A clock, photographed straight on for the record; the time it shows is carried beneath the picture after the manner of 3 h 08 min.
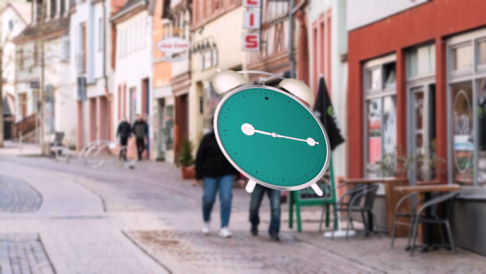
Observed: 9 h 16 min
